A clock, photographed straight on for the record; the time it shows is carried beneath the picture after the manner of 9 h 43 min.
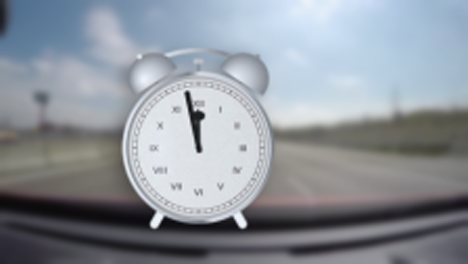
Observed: 11 h 58 min
